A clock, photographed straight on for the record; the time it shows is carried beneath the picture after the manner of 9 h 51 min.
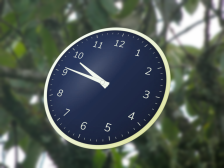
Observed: 9 h 46 min
